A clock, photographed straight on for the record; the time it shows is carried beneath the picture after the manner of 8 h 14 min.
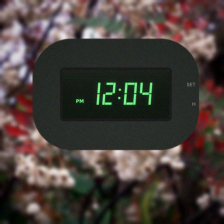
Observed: 12 h 04 min
